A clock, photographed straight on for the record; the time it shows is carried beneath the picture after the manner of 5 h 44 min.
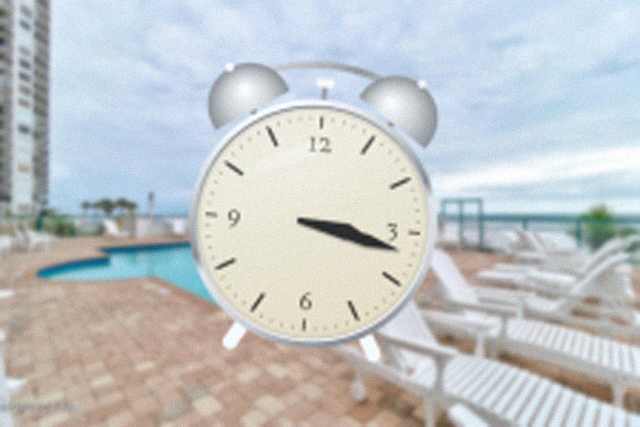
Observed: 3 h 17 min
